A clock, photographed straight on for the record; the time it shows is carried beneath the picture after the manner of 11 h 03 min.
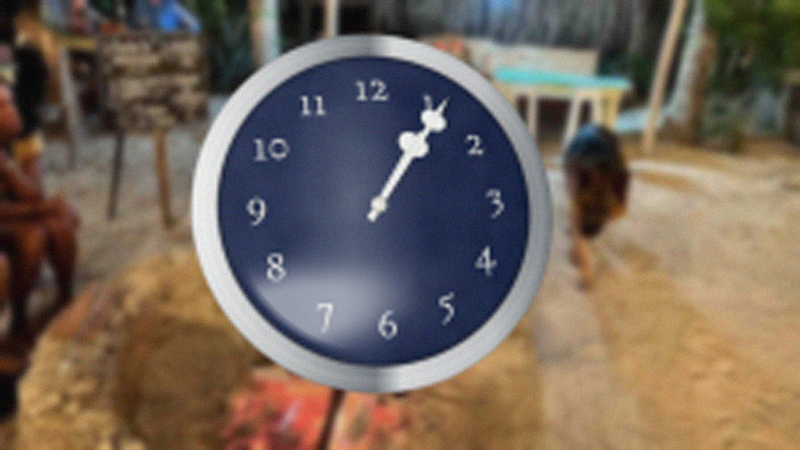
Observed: 1 h 06 min
